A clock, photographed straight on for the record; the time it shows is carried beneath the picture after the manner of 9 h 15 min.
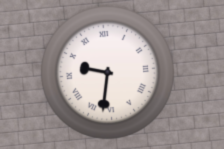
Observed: 9 h 32 min
